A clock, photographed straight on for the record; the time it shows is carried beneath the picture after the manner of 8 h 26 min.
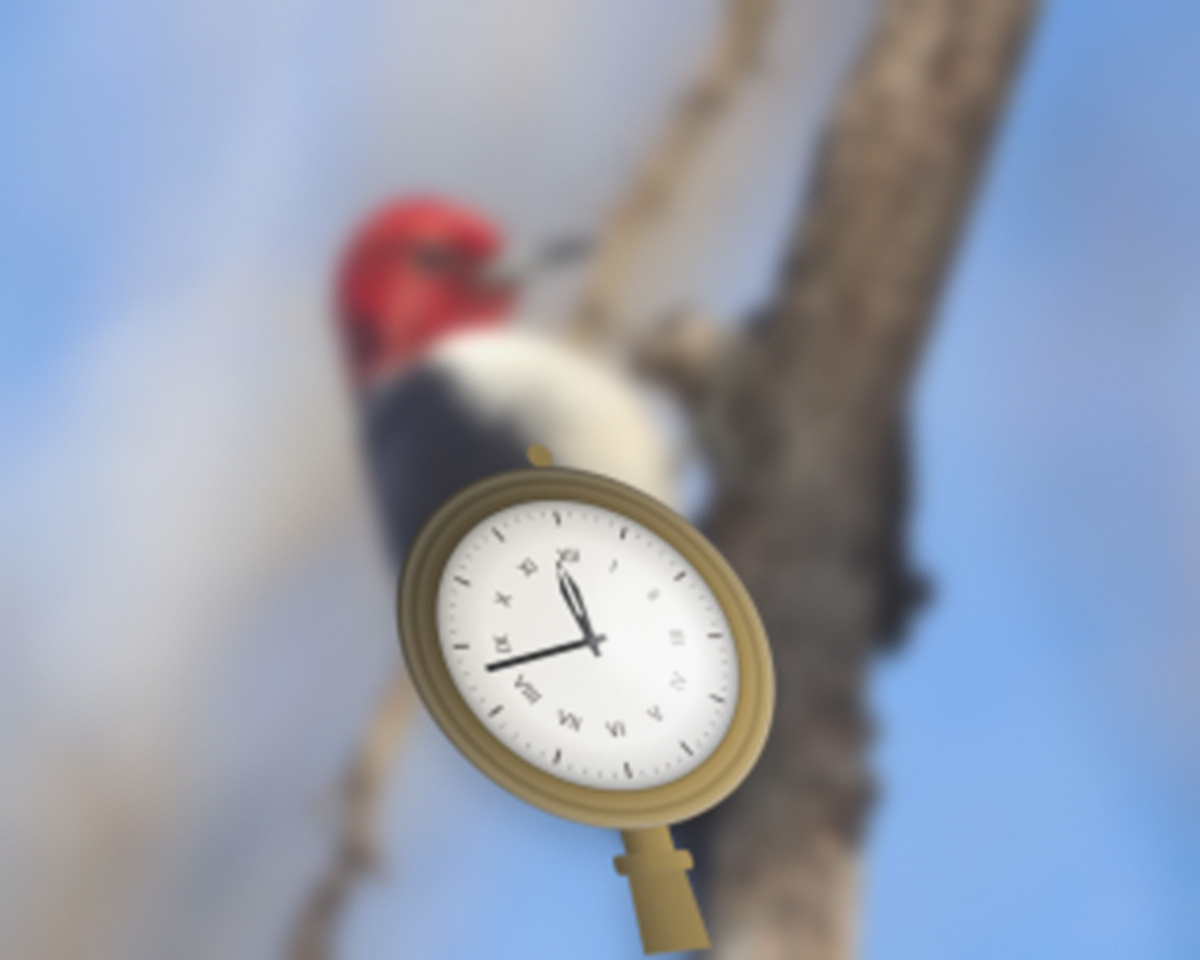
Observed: 11 h 43 min
